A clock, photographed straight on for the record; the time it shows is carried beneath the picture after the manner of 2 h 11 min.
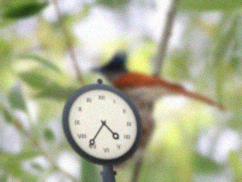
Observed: 4 h 36 min
